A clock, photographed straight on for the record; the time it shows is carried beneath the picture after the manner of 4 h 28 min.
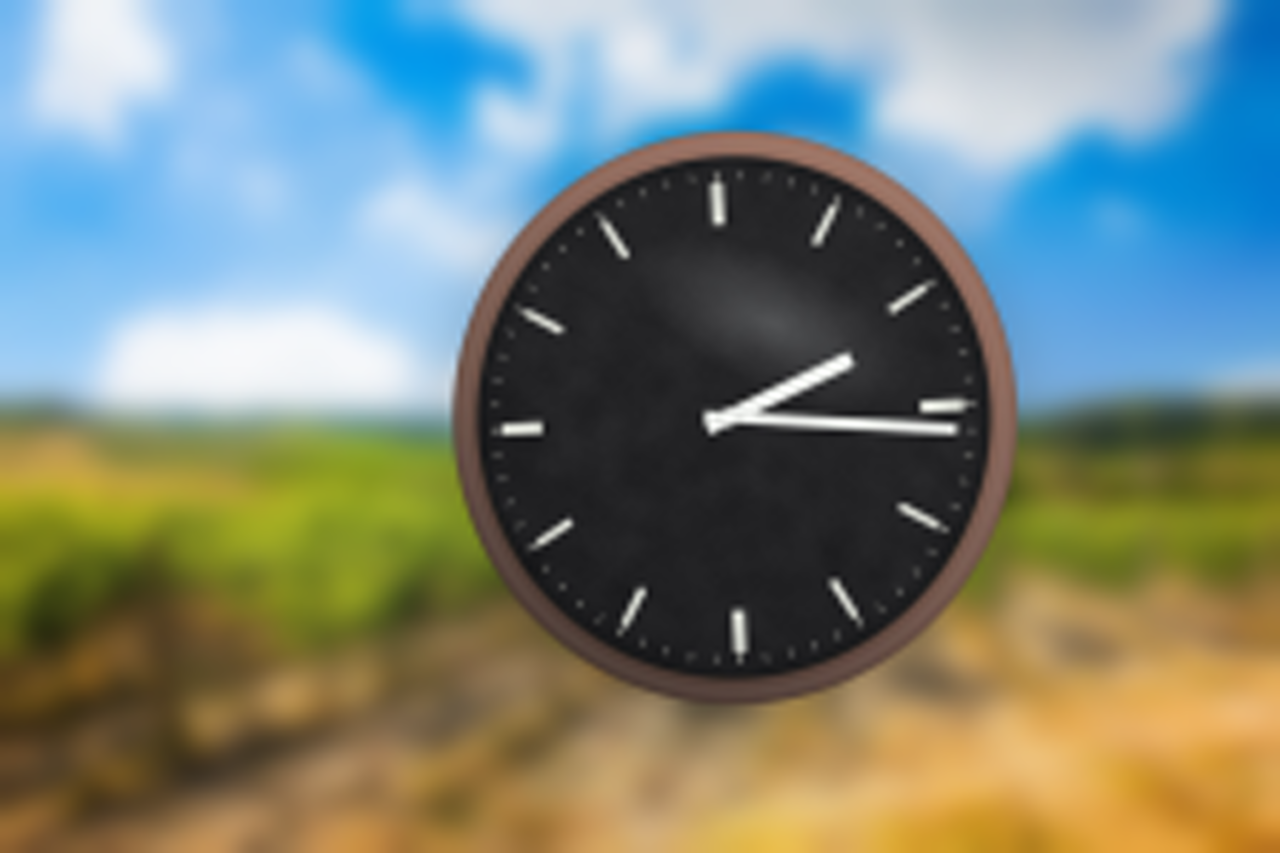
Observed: 2 h 16 min
